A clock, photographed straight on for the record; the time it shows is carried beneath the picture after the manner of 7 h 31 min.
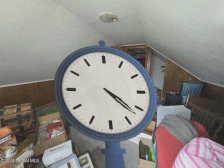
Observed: 4 h 22 min
